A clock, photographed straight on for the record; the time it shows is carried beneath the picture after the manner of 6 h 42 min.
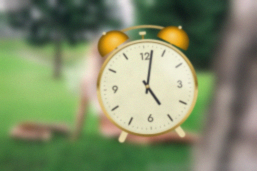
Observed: 5 h 02 min
